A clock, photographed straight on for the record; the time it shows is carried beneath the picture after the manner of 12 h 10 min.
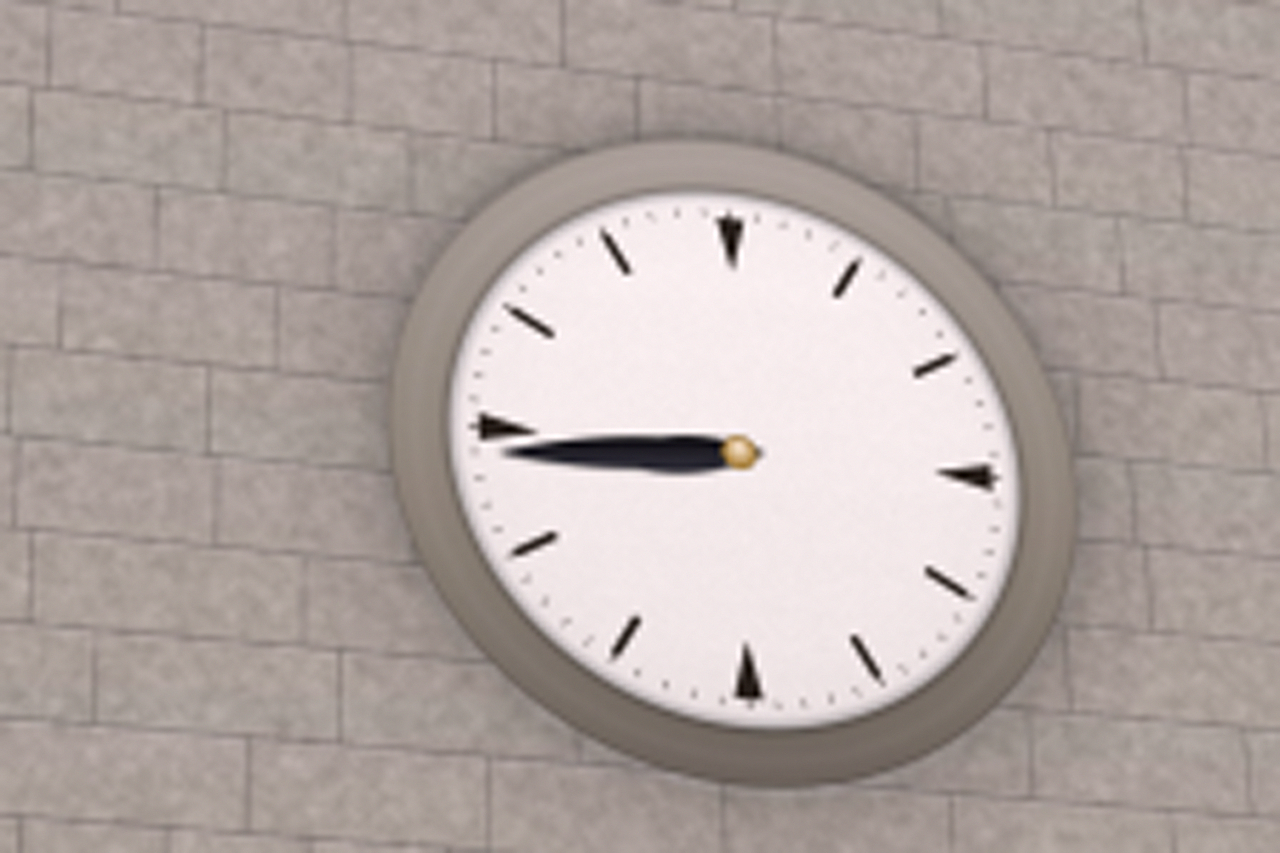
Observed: 8 h 44 min
